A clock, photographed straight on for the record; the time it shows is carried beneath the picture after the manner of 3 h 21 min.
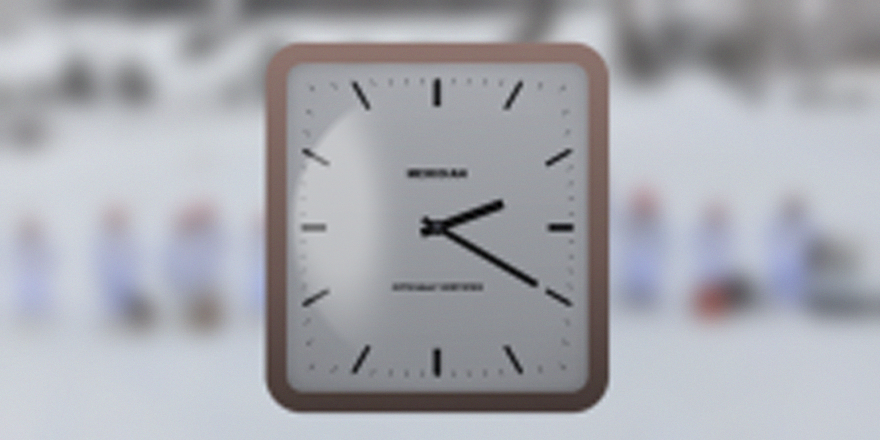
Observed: 2 h 20 min
